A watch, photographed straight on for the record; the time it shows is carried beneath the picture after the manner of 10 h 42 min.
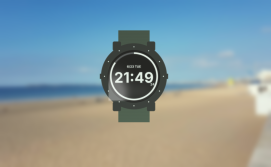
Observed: 21 h 49 min
